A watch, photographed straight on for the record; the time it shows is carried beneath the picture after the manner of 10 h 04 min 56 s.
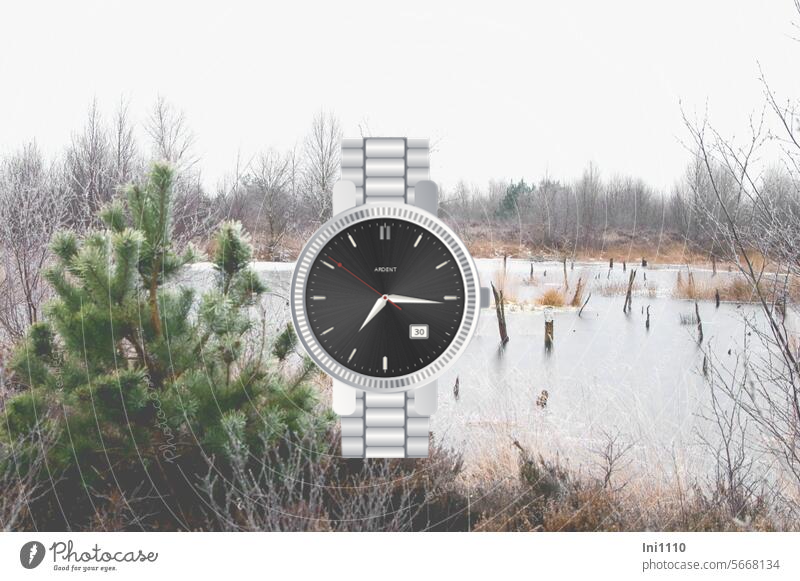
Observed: 7 h 15 min 51 s
